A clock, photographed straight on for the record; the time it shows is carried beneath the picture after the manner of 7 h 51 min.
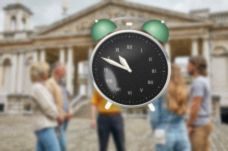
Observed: 10 h 49 min
